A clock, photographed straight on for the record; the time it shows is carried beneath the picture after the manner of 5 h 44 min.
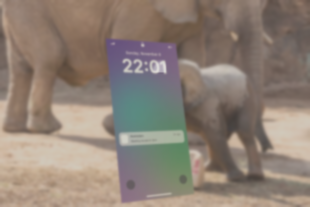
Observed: 22 h 01 min
